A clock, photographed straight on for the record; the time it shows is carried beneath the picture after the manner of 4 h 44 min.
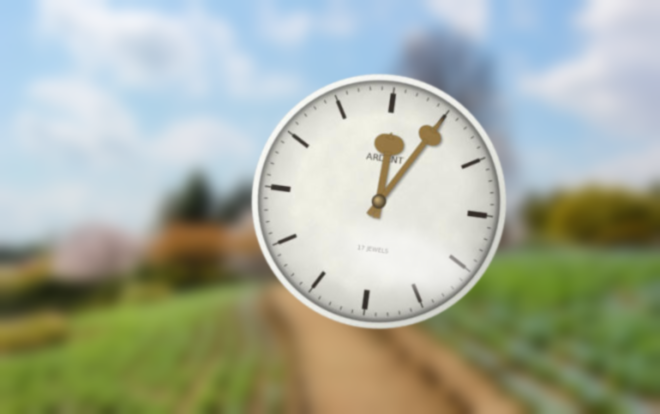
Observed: 12 h 05 min
